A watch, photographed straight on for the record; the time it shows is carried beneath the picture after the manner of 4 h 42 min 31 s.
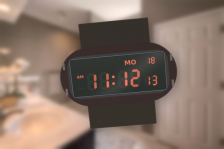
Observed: 11 h 12 min 13 s
